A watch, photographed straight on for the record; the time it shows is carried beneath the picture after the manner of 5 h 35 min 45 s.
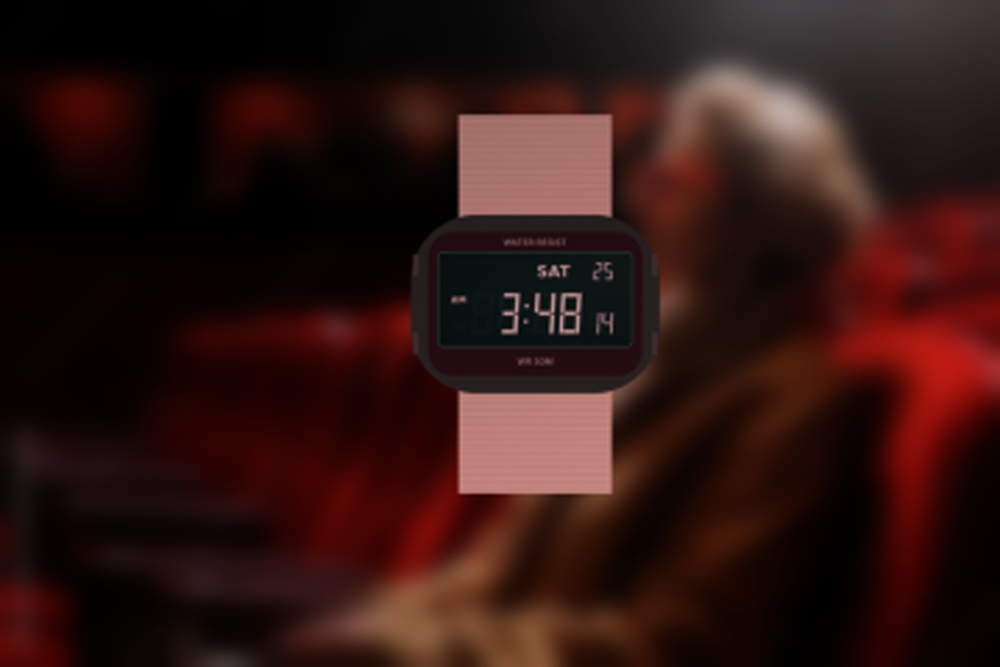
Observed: 3 h 48 min 14 s
